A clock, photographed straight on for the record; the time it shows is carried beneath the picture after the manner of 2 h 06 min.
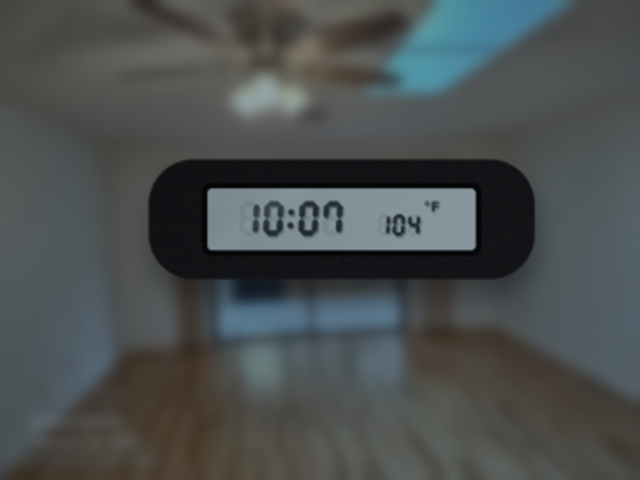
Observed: 10 h 07 min
